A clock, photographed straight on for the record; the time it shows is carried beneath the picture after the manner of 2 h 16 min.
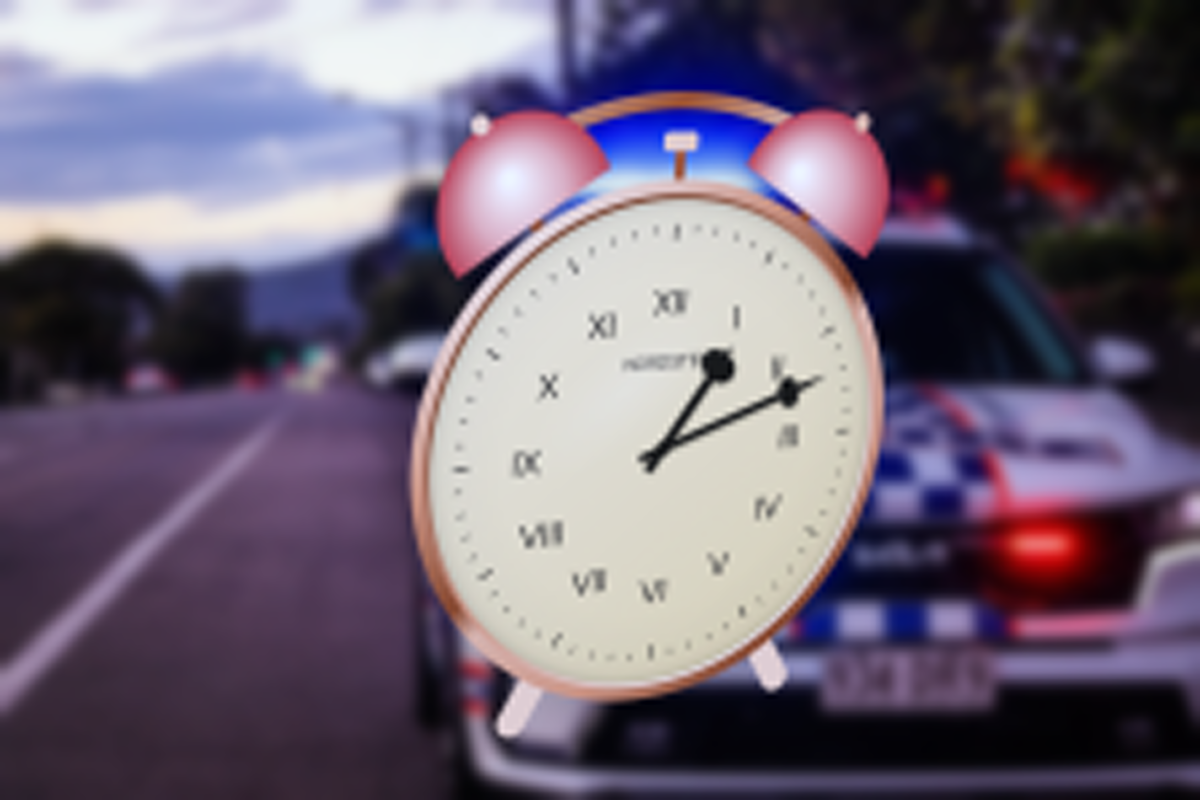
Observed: 1 h 12 min
